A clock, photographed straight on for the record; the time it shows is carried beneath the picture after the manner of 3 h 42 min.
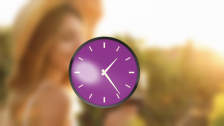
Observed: 1 h 24 min
